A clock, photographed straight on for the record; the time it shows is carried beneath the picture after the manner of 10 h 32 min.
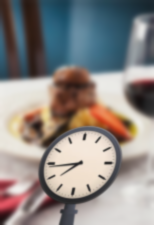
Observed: 7 h 44 min
